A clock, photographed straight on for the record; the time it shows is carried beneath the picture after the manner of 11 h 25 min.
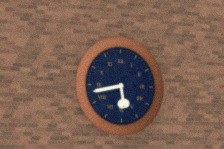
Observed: 5 h 43 min
